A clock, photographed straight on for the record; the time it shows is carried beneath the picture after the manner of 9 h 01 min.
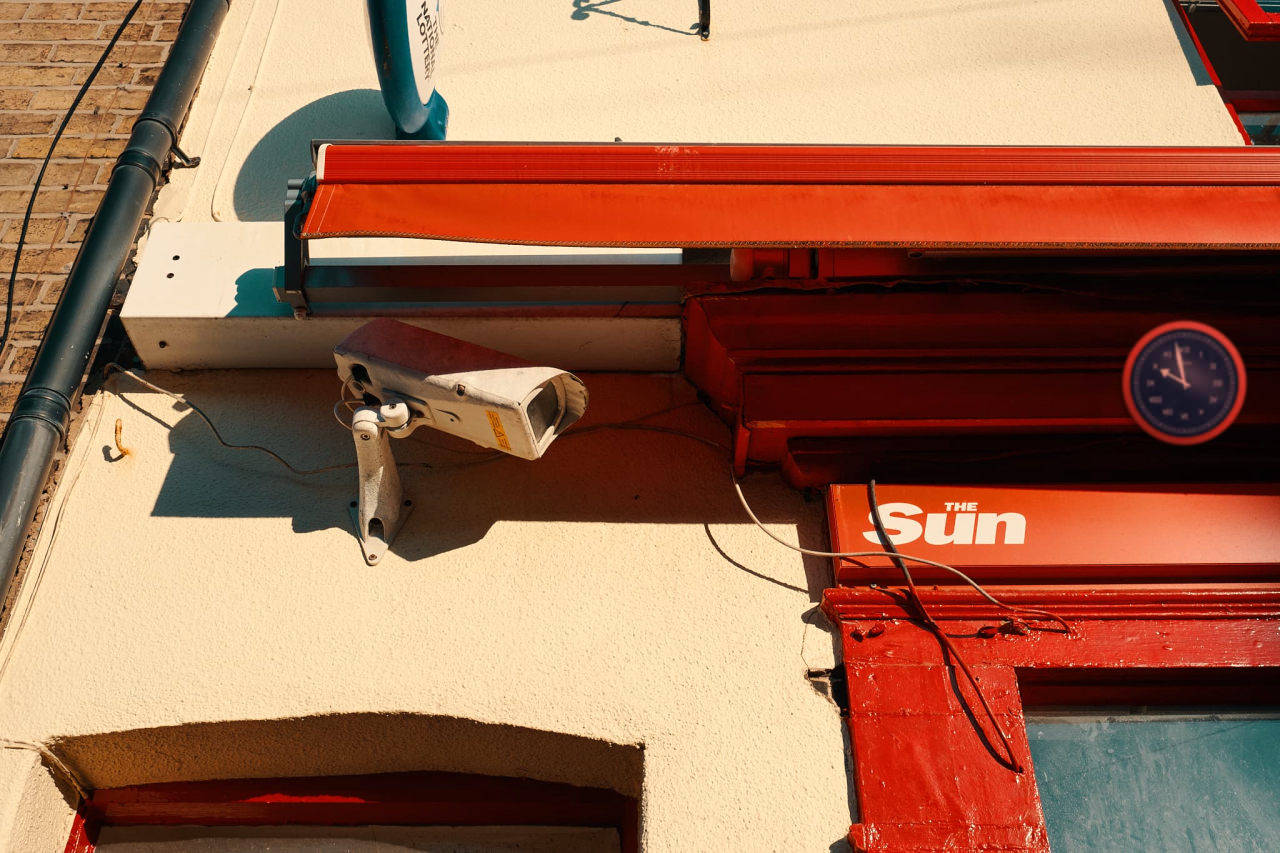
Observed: 9 h 58 min
